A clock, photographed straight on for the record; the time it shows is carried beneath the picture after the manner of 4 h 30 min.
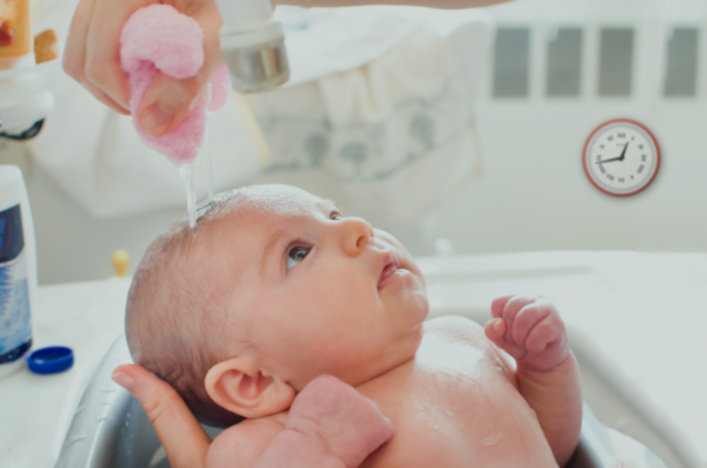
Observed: 12 h 43 min
